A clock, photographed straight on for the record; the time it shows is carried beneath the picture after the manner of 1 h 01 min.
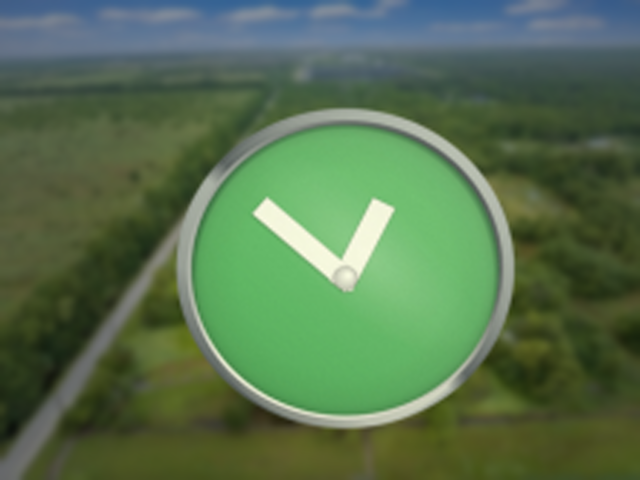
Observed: 12 h 52 min
